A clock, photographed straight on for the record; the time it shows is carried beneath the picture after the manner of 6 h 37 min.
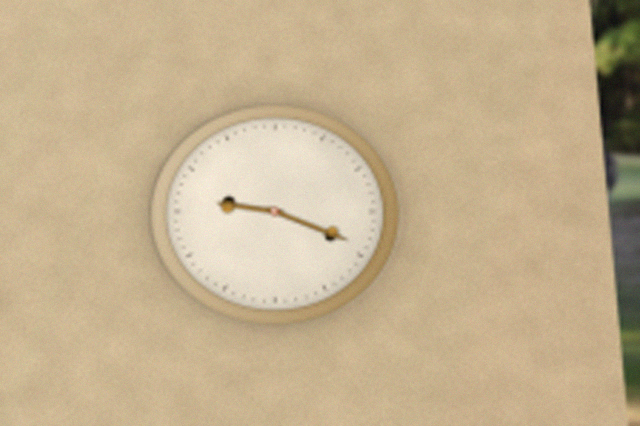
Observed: 9 h 19 min
